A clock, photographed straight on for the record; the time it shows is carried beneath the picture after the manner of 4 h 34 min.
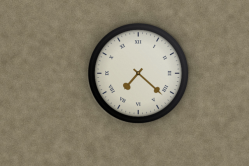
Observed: 7 h 22 min
